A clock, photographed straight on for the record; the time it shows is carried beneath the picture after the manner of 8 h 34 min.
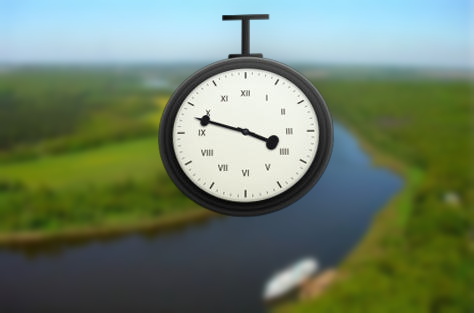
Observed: 3 h 48 min
